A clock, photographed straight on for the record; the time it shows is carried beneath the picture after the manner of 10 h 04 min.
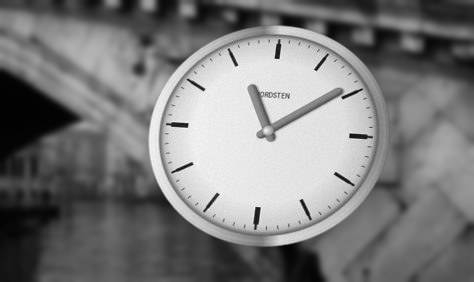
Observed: 11 h 09 min
